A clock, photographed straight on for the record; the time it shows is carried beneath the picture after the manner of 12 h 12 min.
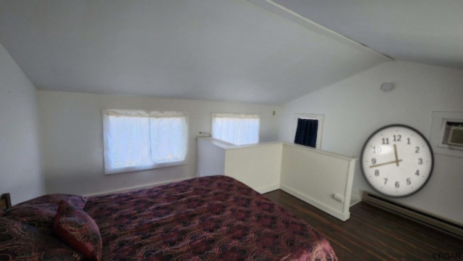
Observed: 11 h 43 min
